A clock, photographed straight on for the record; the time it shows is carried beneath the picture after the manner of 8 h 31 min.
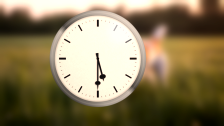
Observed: 5 h 30 min
